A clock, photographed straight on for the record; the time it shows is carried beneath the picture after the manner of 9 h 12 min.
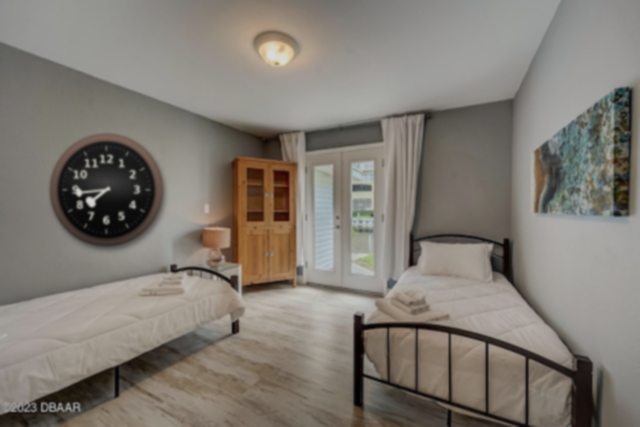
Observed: 7 h 44 min
